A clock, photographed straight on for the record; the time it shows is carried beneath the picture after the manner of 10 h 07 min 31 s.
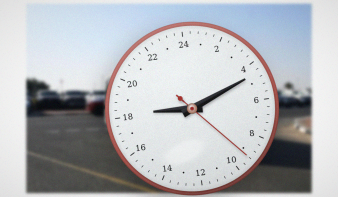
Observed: 18 h 11 min 23 s
